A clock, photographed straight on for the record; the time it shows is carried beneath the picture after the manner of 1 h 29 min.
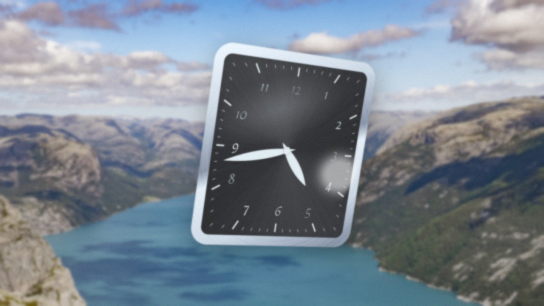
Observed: 4 h 43 min
